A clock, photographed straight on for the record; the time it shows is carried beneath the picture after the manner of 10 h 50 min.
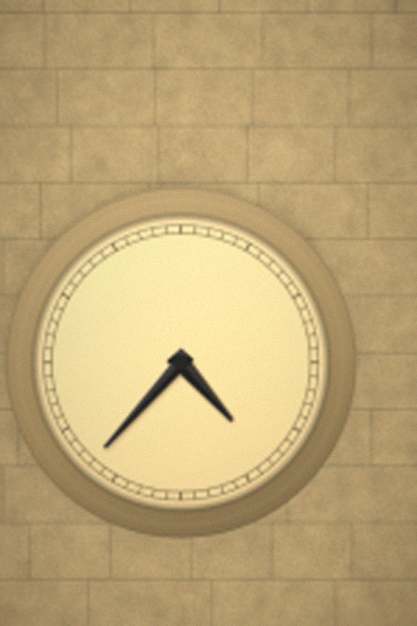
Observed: 4 h 37 min
